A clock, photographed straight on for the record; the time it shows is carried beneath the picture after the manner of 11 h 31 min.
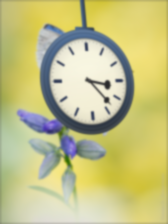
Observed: 3 h 23 min
